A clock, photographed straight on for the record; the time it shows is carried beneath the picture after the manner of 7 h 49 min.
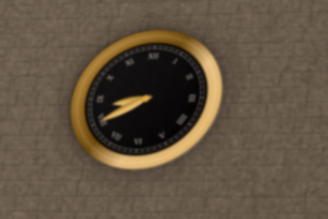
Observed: 8 h 40 min
